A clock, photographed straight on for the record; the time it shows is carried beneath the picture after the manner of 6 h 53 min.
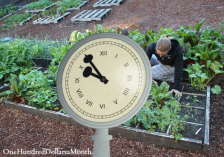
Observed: 9 h 54 min
